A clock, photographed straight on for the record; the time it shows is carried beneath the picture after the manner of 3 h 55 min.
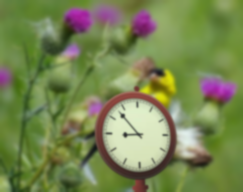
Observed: 8 h 53 min
